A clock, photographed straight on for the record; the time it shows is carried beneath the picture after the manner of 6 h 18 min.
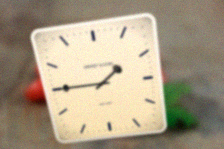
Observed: 1 h 45 min
